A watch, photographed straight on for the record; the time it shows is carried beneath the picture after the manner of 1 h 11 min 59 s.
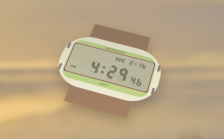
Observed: 4 h 29 min 46 s
